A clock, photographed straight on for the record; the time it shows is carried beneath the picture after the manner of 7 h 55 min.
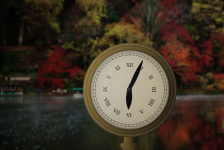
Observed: 6 h 04 min
